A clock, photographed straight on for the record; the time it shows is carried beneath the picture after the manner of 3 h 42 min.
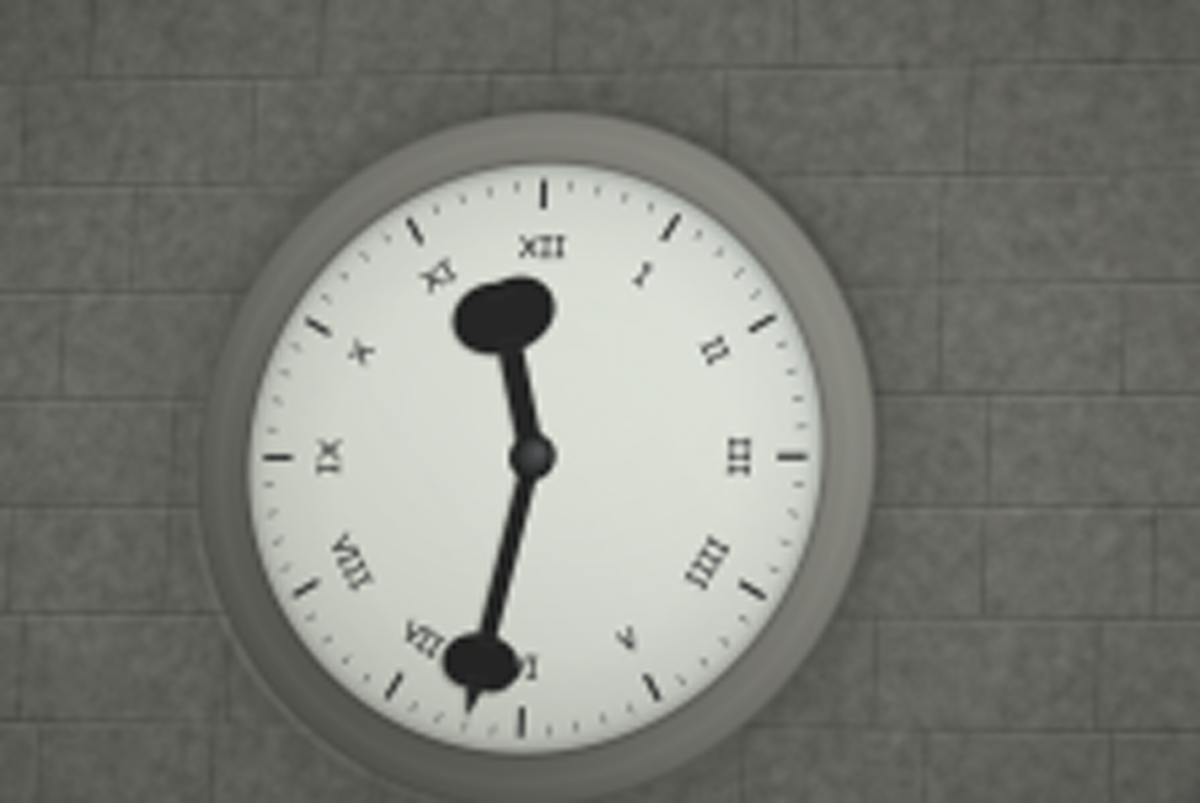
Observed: 11 h 32 min
